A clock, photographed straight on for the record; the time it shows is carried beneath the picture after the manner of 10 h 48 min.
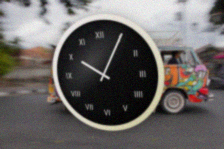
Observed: 10 h 05 min
